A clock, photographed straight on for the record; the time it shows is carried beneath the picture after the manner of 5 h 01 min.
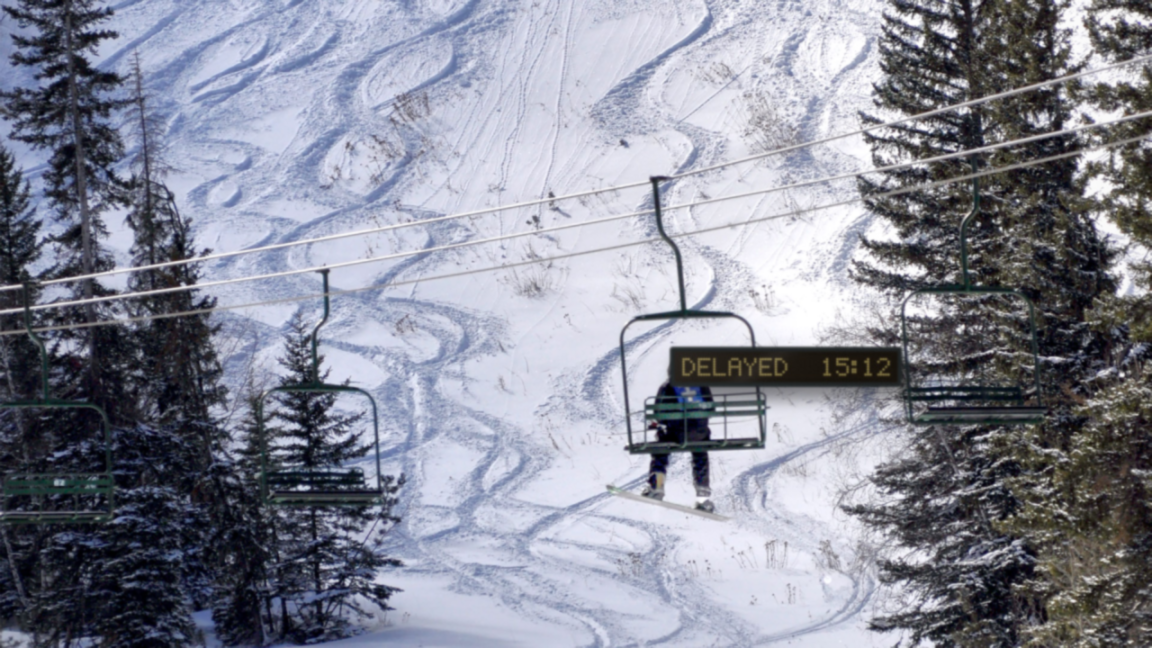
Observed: 15 h 12 min
